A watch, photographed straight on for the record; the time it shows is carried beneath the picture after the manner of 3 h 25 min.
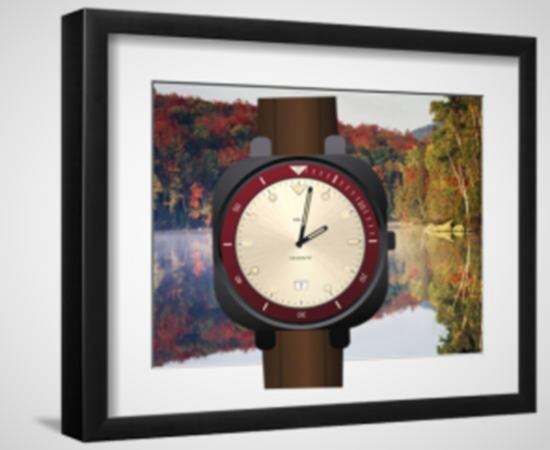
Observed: 2 h 02 min
